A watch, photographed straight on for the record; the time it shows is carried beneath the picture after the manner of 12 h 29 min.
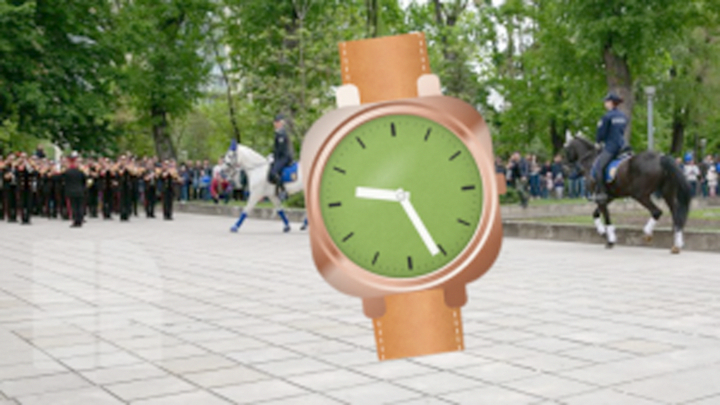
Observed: 9 h 26 min
